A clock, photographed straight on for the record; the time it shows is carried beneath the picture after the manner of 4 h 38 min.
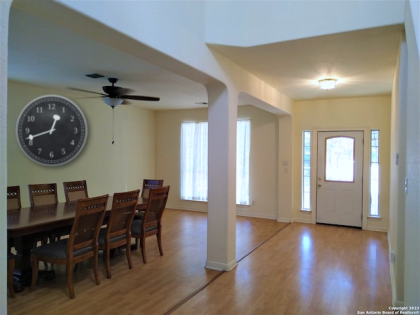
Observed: 12 h 42 min
